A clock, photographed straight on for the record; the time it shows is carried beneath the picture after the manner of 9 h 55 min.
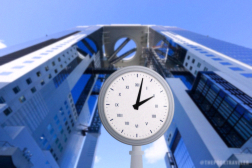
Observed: 2 h 02 min
